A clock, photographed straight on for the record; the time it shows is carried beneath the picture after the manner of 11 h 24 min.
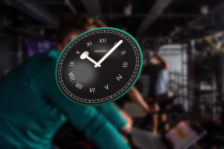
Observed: 10 h 06 min
